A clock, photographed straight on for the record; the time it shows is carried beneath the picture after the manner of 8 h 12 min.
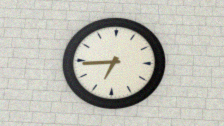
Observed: 6 h 44 min
